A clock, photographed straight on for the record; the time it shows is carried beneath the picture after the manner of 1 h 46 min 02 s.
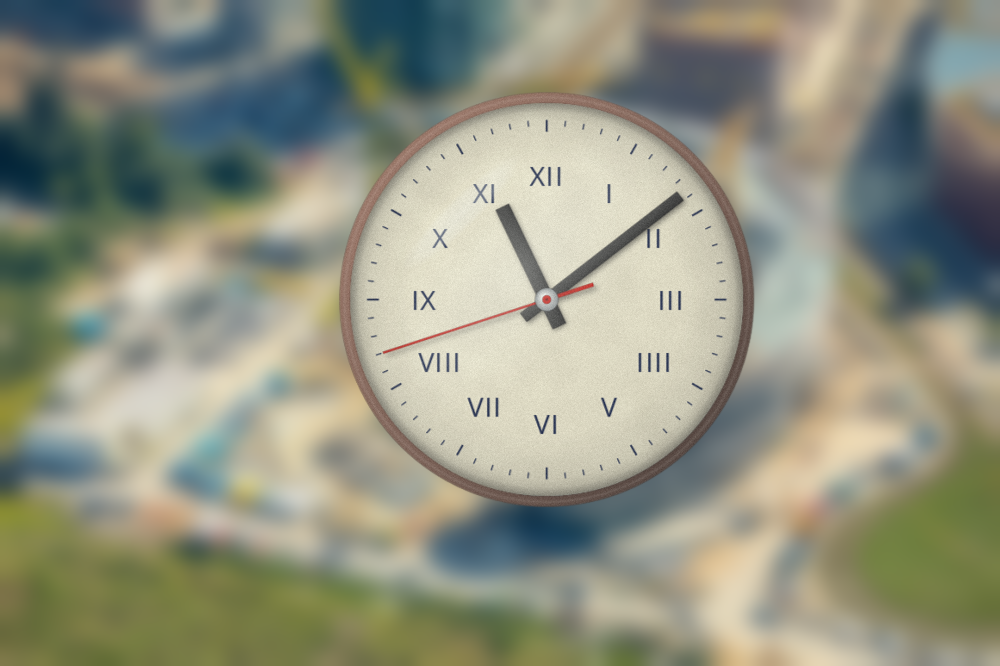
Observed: 11 h 08 min 42 s
